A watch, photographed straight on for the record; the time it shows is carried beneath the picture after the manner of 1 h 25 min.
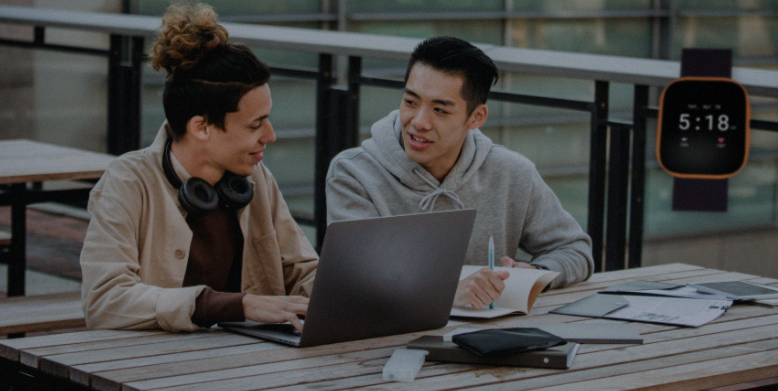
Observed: 5 h 18 min
